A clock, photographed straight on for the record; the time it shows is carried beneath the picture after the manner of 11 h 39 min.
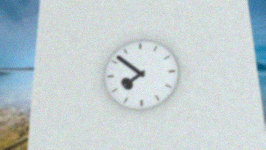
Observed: 7 h 52 min
